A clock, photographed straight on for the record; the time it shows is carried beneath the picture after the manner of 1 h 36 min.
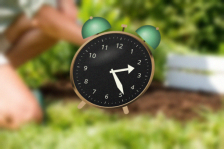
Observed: 2 h 24 min
